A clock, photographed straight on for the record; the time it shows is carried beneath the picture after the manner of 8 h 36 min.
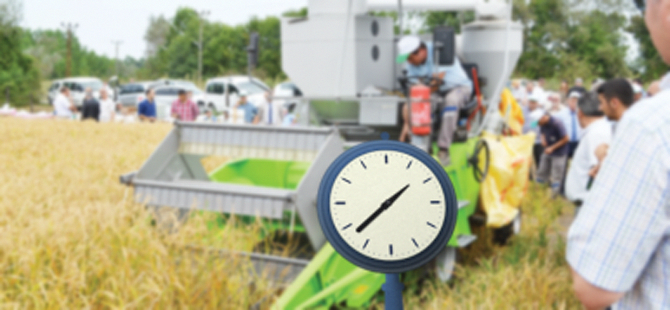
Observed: 1 h 38 min
